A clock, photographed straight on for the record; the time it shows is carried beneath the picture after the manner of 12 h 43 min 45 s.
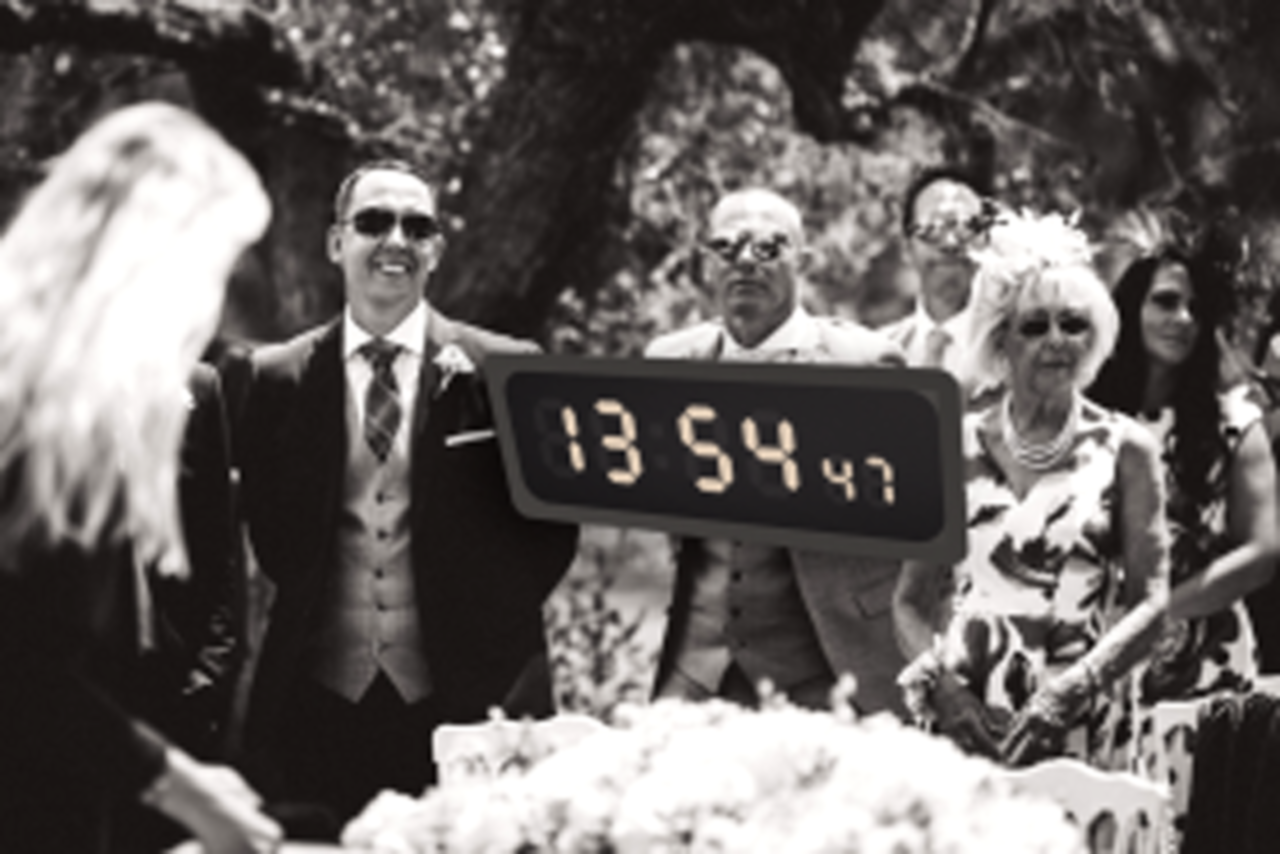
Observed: 13 h 54 min 47 s
